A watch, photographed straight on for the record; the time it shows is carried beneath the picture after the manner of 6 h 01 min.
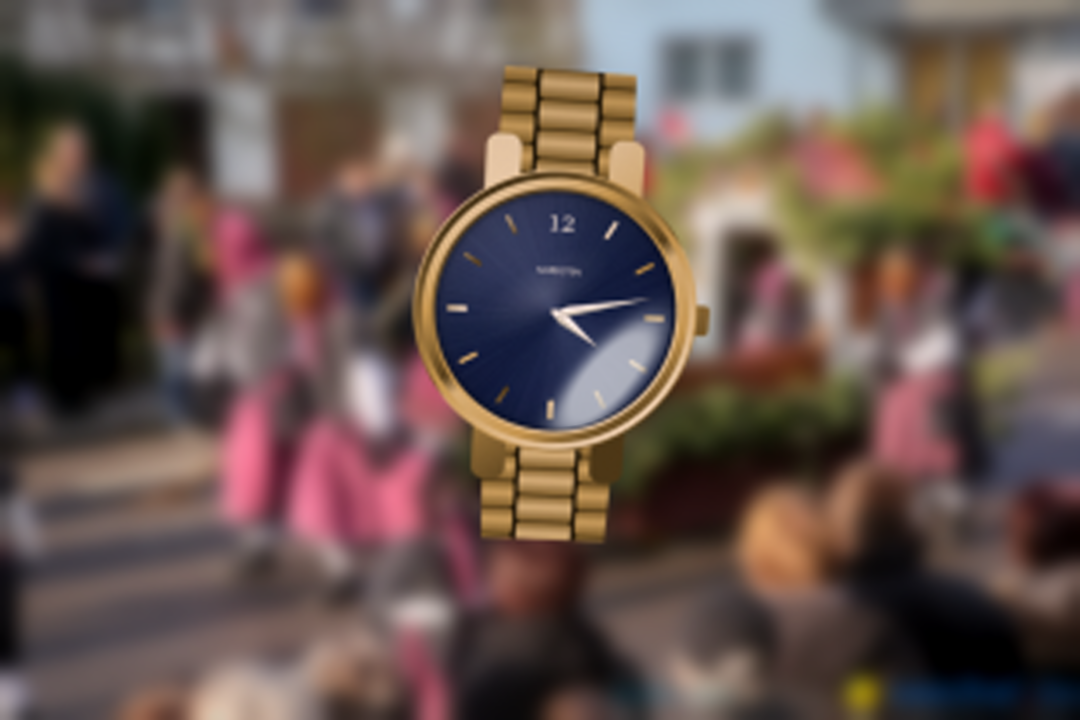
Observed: 4 h 13 min
